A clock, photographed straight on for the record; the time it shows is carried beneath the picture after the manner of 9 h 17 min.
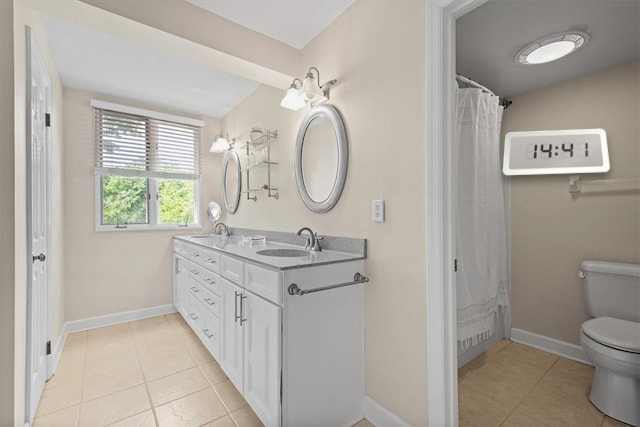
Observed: 14 h 41 min
